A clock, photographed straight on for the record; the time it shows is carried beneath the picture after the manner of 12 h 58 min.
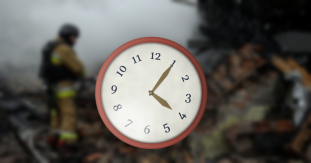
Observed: 4 h 05 min
